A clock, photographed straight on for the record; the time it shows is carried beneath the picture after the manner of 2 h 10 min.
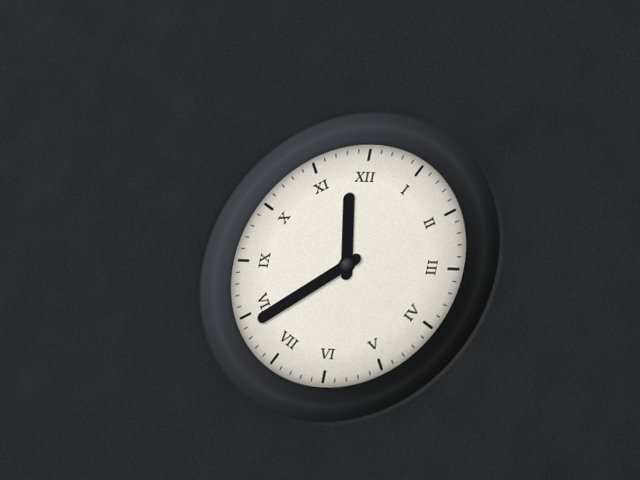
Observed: 11 h 39 min
